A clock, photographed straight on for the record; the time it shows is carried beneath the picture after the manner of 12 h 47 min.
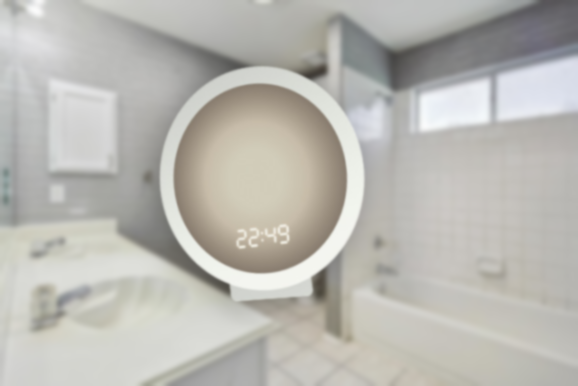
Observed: 22 h 49 min
